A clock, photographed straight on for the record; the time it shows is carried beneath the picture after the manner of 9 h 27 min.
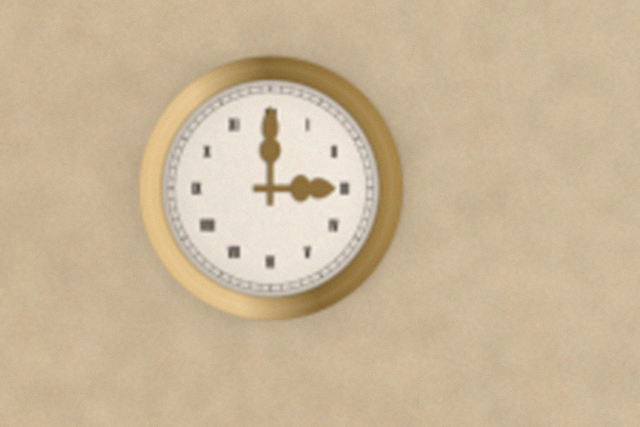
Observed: 3 h 00 min
